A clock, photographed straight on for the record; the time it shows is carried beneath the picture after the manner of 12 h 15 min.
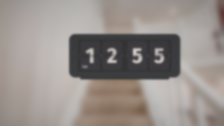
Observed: 12 h 55 min
